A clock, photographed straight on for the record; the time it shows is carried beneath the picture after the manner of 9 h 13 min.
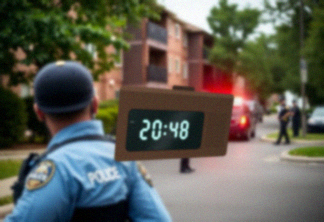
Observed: 20 h 48 min
